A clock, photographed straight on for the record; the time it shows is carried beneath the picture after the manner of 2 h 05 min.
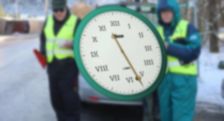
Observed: 11 h 27 min
